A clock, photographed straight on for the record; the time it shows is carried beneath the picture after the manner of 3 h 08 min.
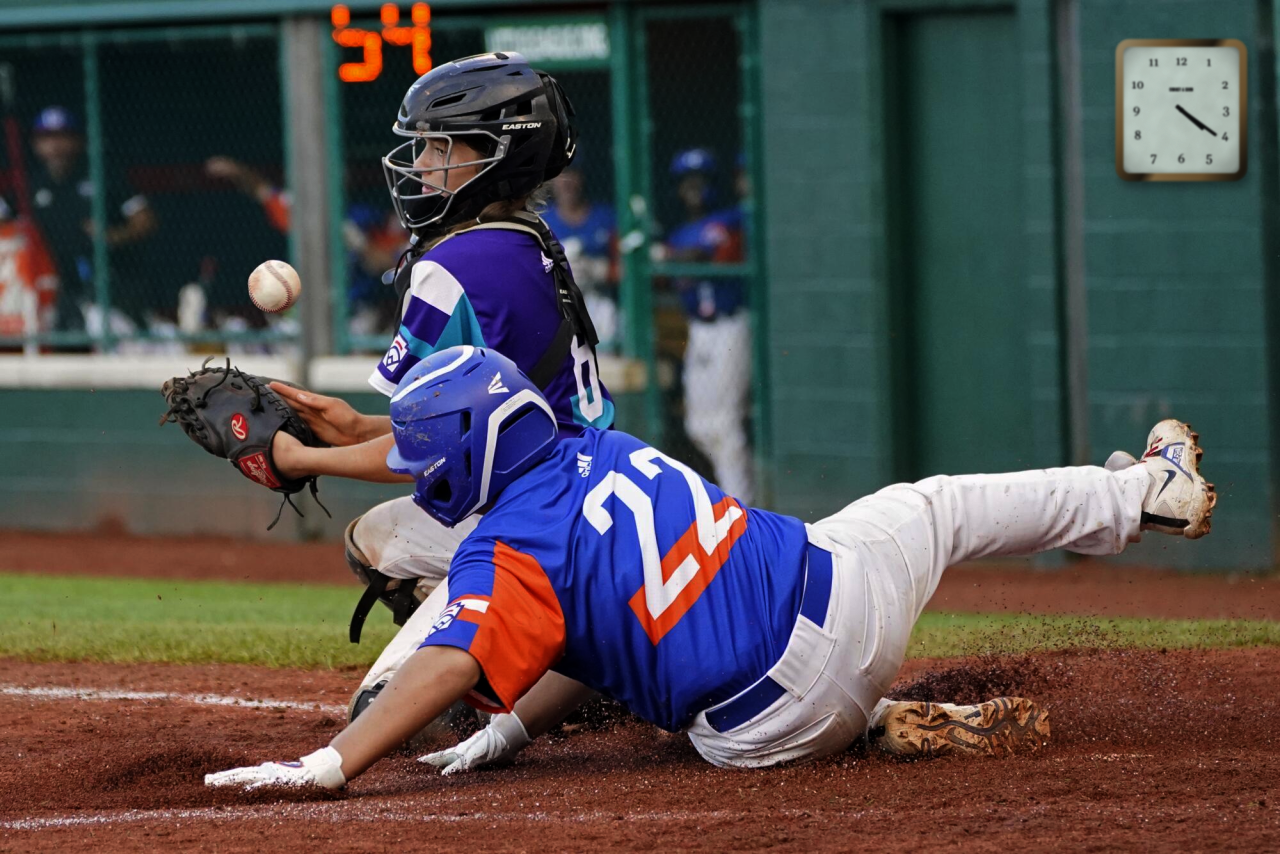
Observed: 4 h 21 min
